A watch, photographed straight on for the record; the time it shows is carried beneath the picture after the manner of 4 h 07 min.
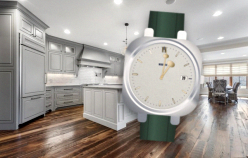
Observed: 1 h 01 min
